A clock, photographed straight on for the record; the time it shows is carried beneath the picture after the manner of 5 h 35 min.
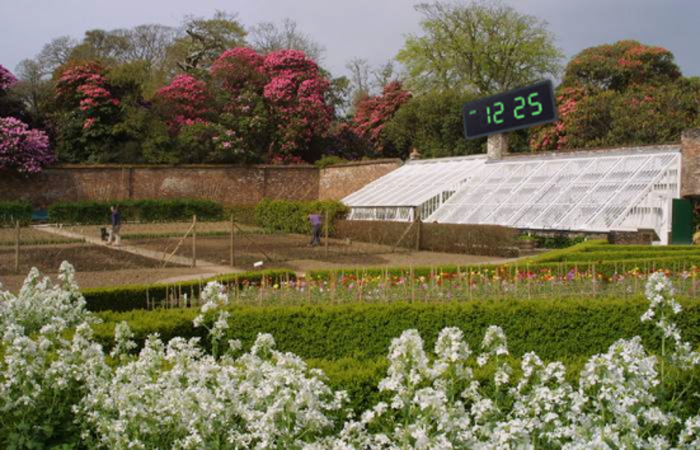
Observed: 12 h 25 min
